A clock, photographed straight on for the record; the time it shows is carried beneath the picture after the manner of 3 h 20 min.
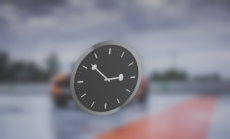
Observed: 2 h 52 min
